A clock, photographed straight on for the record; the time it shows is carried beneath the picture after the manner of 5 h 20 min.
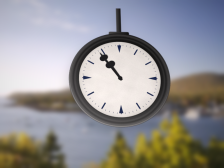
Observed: 10 h 54 min
